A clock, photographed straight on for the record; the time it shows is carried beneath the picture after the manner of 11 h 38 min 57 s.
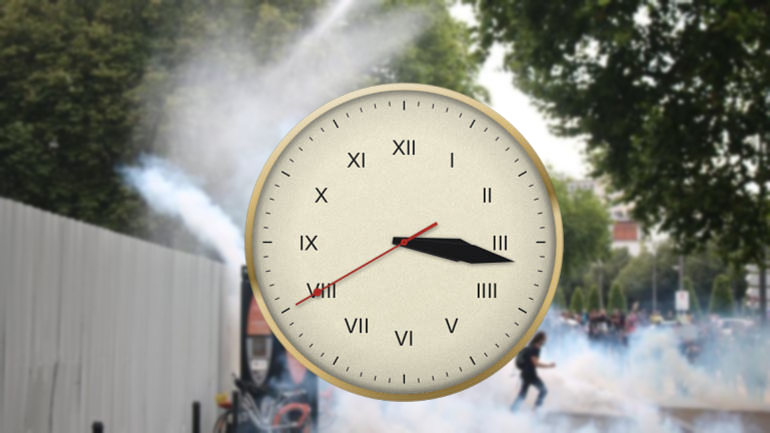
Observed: 3 h 16 min 40 s
